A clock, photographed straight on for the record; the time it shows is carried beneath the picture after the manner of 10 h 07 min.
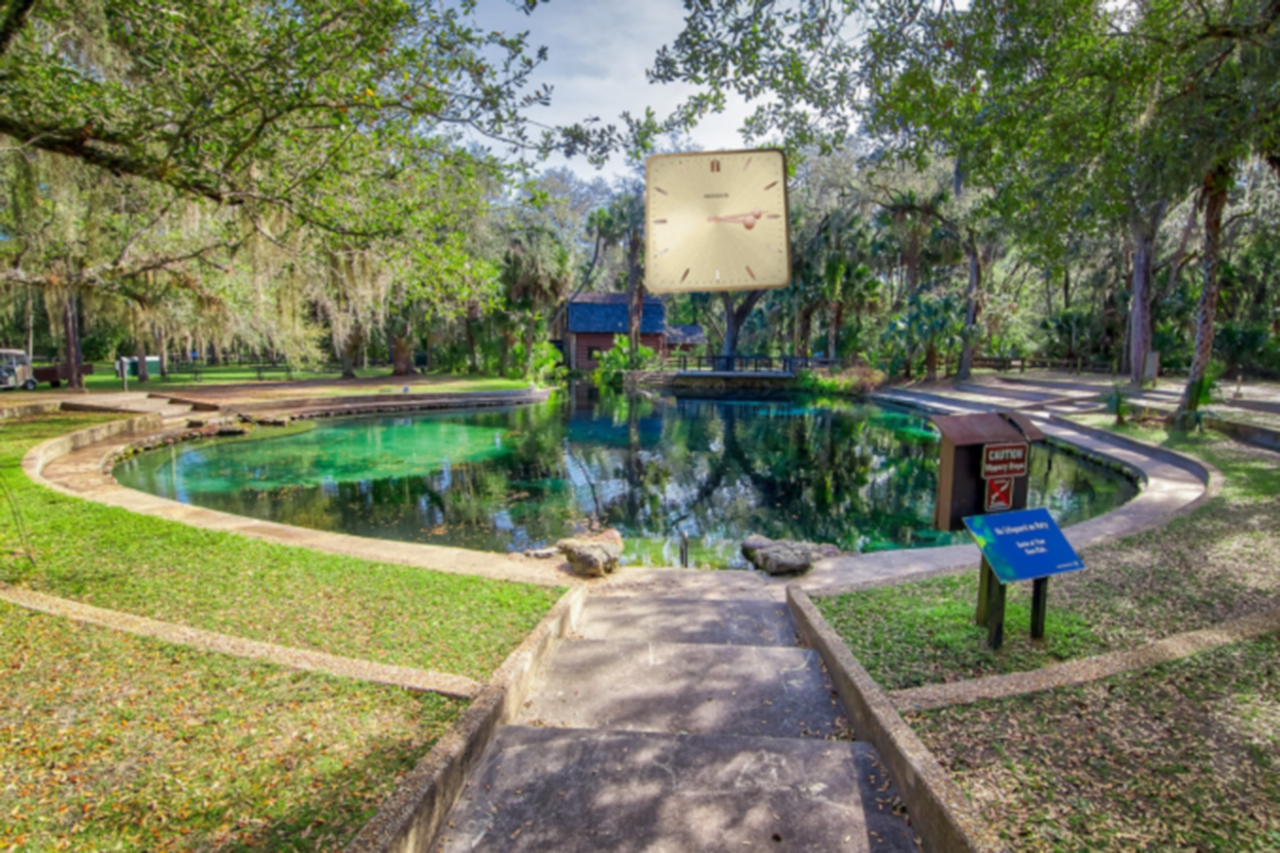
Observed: 3 h 14 min
